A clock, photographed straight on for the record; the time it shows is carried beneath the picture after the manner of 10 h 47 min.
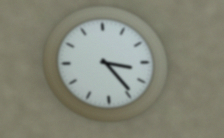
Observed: 3 h 24 min
